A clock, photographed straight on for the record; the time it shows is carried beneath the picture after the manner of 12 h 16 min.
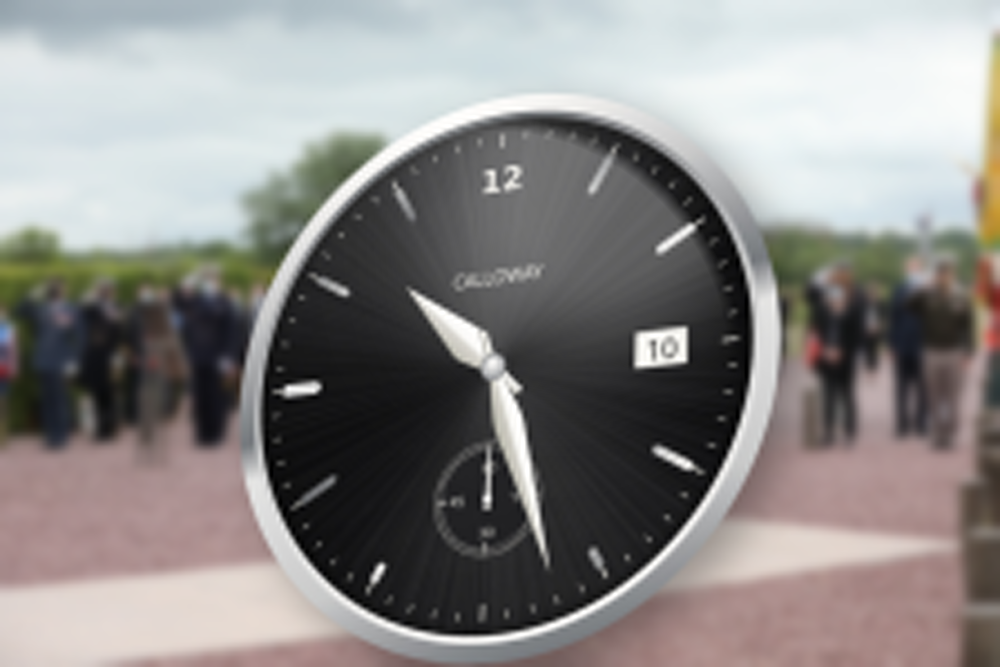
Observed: 10 h 27 min
